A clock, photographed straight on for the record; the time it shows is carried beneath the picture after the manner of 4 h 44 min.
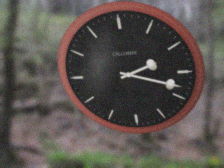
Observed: 2 h 18 min
